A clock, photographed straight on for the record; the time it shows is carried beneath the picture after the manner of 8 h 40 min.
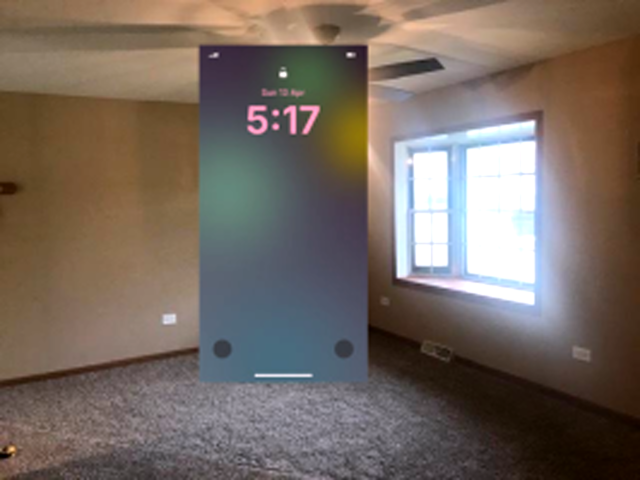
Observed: 5 h 17 min
